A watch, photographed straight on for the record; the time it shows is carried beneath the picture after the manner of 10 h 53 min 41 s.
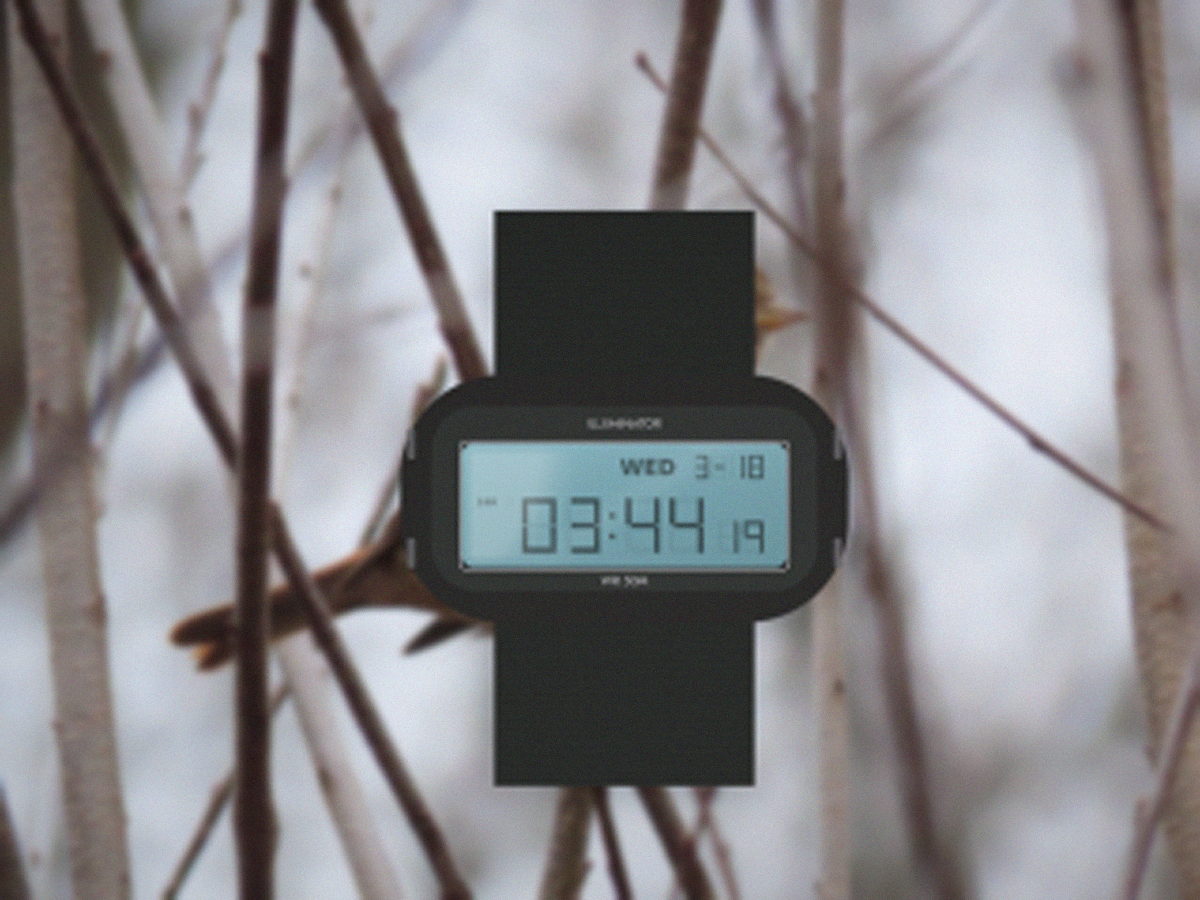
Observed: 3 h 44 min 19 s
